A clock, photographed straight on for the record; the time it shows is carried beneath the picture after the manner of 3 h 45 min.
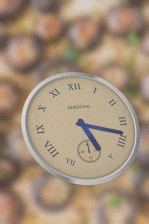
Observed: 5 h 18 min
